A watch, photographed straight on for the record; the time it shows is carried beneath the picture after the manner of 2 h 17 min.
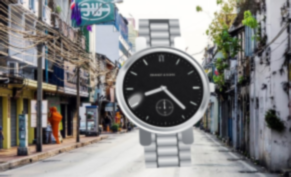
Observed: 8 h 23 min
